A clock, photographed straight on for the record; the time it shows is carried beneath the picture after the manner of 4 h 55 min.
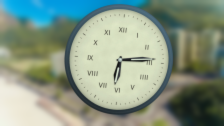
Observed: 6 h 14 min
